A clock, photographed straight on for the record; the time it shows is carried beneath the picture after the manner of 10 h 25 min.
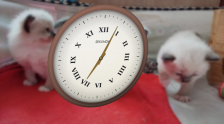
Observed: 7 h 04 min
